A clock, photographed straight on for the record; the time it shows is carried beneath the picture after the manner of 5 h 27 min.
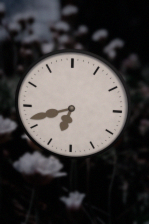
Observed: 6 h 42 min
